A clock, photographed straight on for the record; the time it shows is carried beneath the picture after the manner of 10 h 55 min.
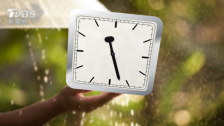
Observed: 11 h 27 min
